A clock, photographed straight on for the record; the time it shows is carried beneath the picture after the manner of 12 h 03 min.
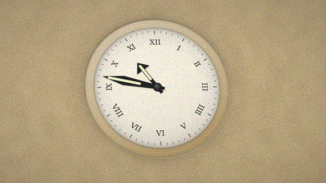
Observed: 10 h 47 min
